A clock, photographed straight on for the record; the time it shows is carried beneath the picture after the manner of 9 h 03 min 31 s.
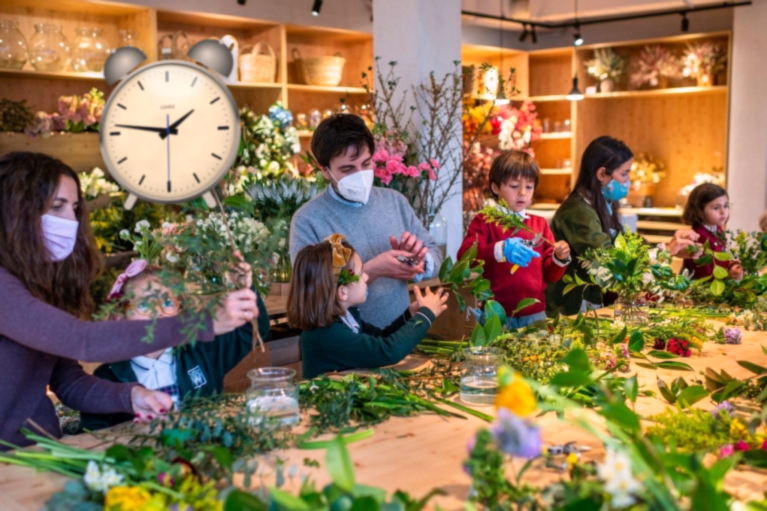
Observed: 1 h 46 min 30 s
